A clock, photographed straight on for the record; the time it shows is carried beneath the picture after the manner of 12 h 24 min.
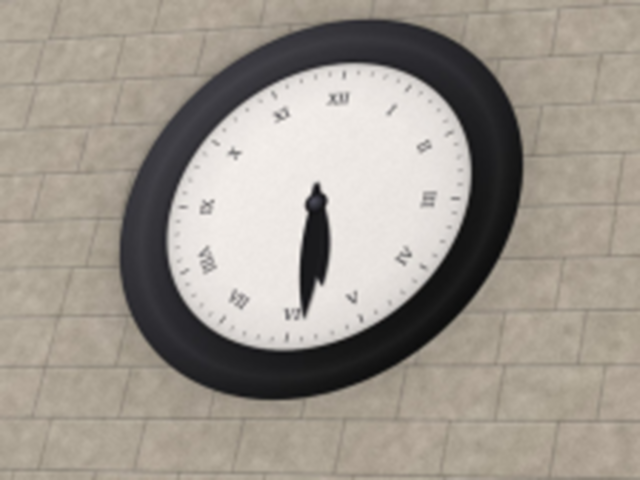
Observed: 5 h 29 min
